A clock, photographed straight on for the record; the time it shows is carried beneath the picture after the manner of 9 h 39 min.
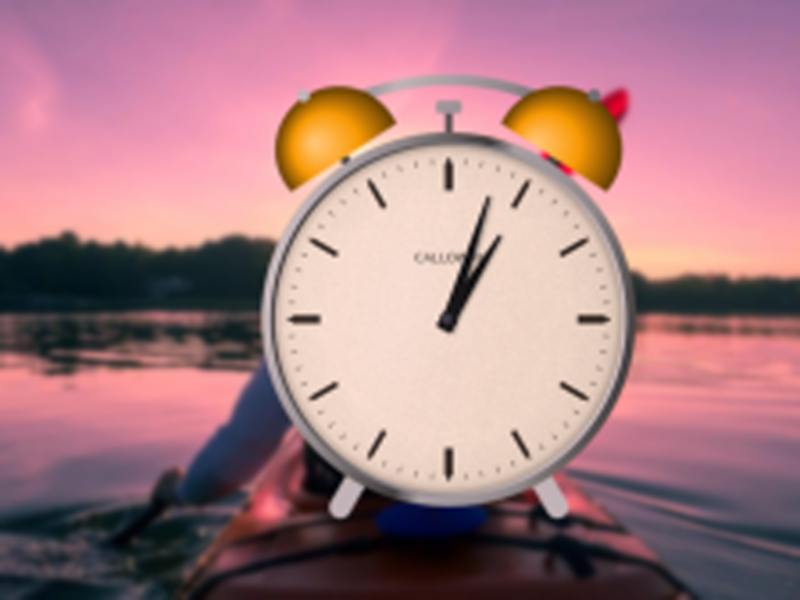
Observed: 1 h 03 min
